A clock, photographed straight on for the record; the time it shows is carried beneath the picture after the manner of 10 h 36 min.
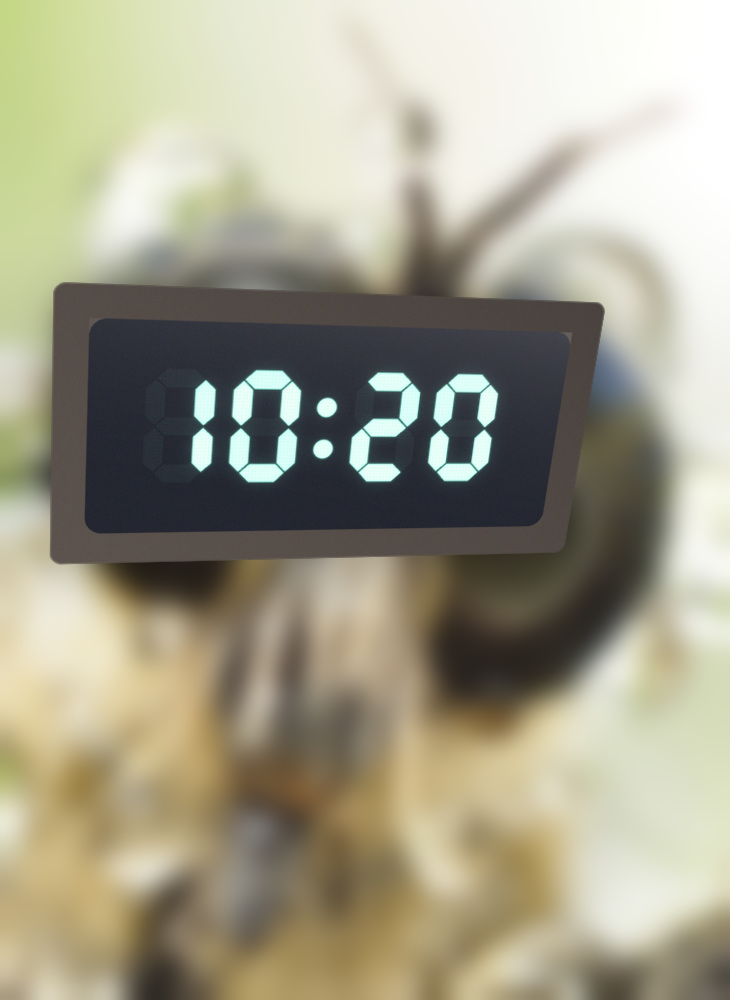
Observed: 10 h 20 min
